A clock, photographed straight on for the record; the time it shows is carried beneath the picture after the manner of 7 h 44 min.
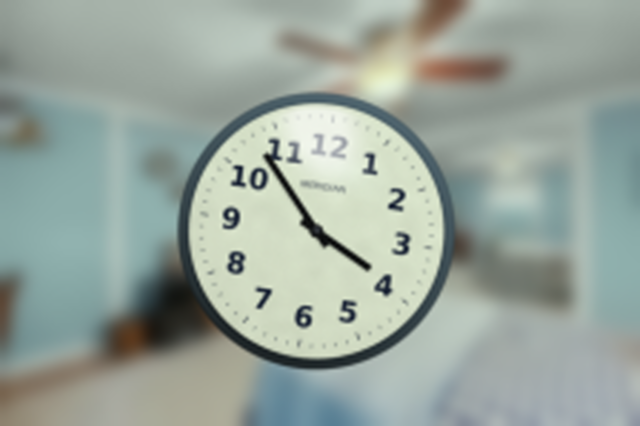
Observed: 3 h 53 min
